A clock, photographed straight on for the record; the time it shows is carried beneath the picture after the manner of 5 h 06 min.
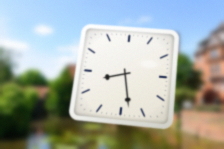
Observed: 8 h 28 min
